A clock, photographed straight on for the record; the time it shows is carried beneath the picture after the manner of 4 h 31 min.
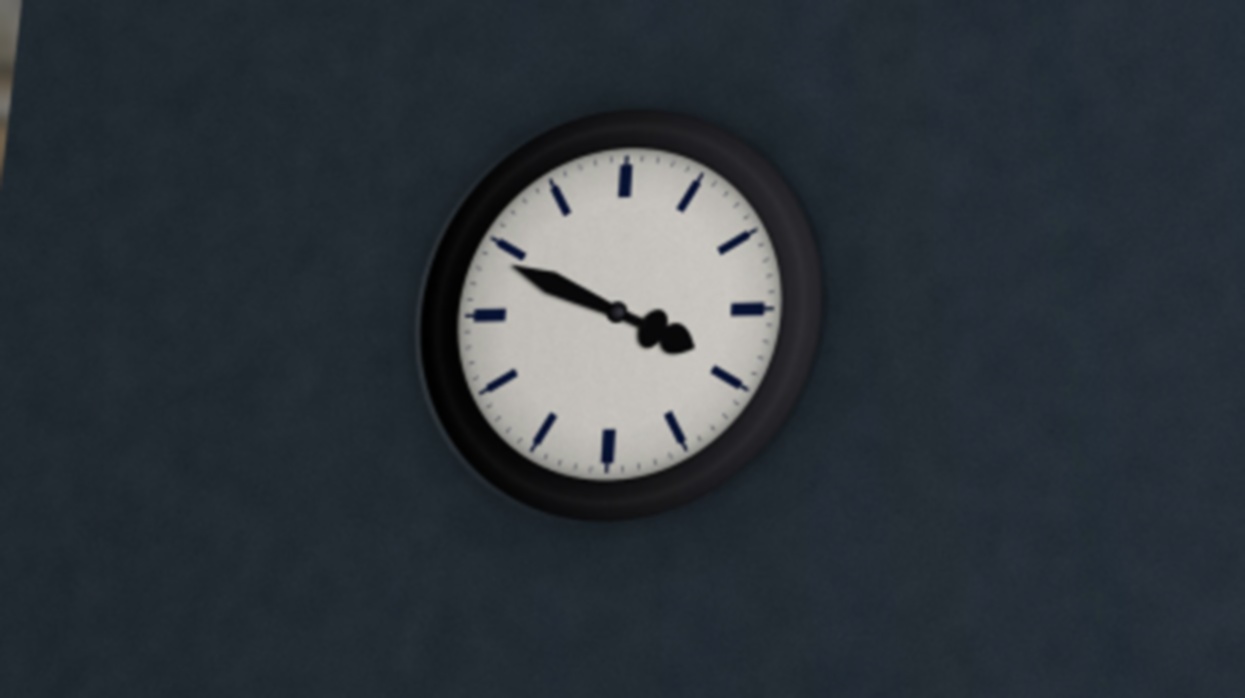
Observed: 3 h 49 min
